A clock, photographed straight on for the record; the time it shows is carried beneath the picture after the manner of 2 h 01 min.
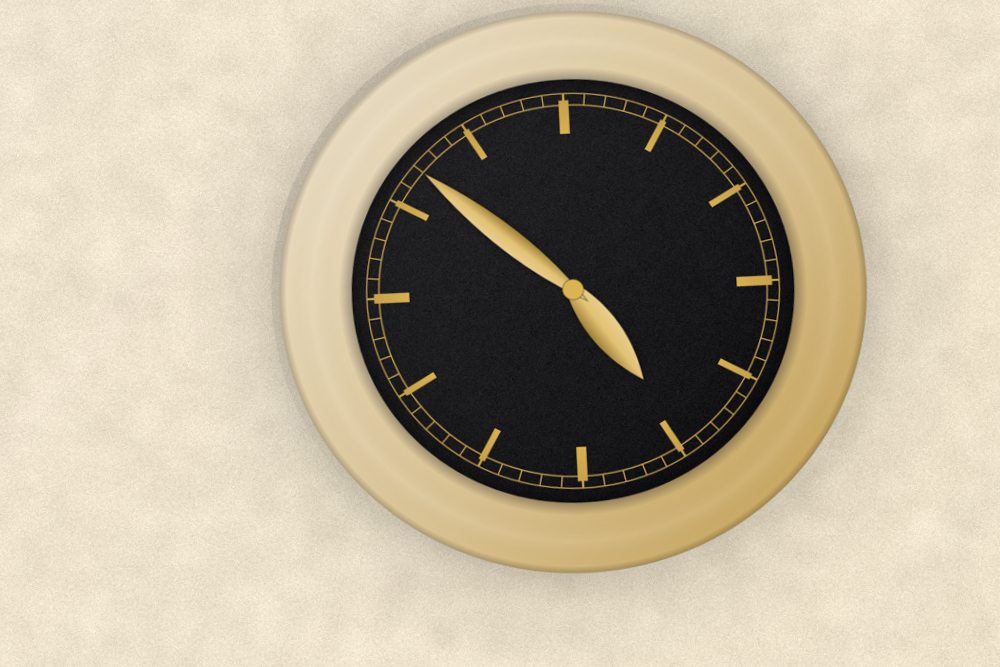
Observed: 4 h 52 min
